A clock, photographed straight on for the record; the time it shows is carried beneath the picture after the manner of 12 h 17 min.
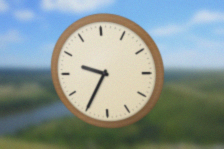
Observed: 9 h 35 min
